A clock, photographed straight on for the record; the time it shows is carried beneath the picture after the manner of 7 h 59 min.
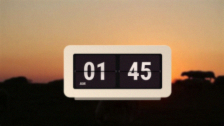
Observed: 1 h 45 min
